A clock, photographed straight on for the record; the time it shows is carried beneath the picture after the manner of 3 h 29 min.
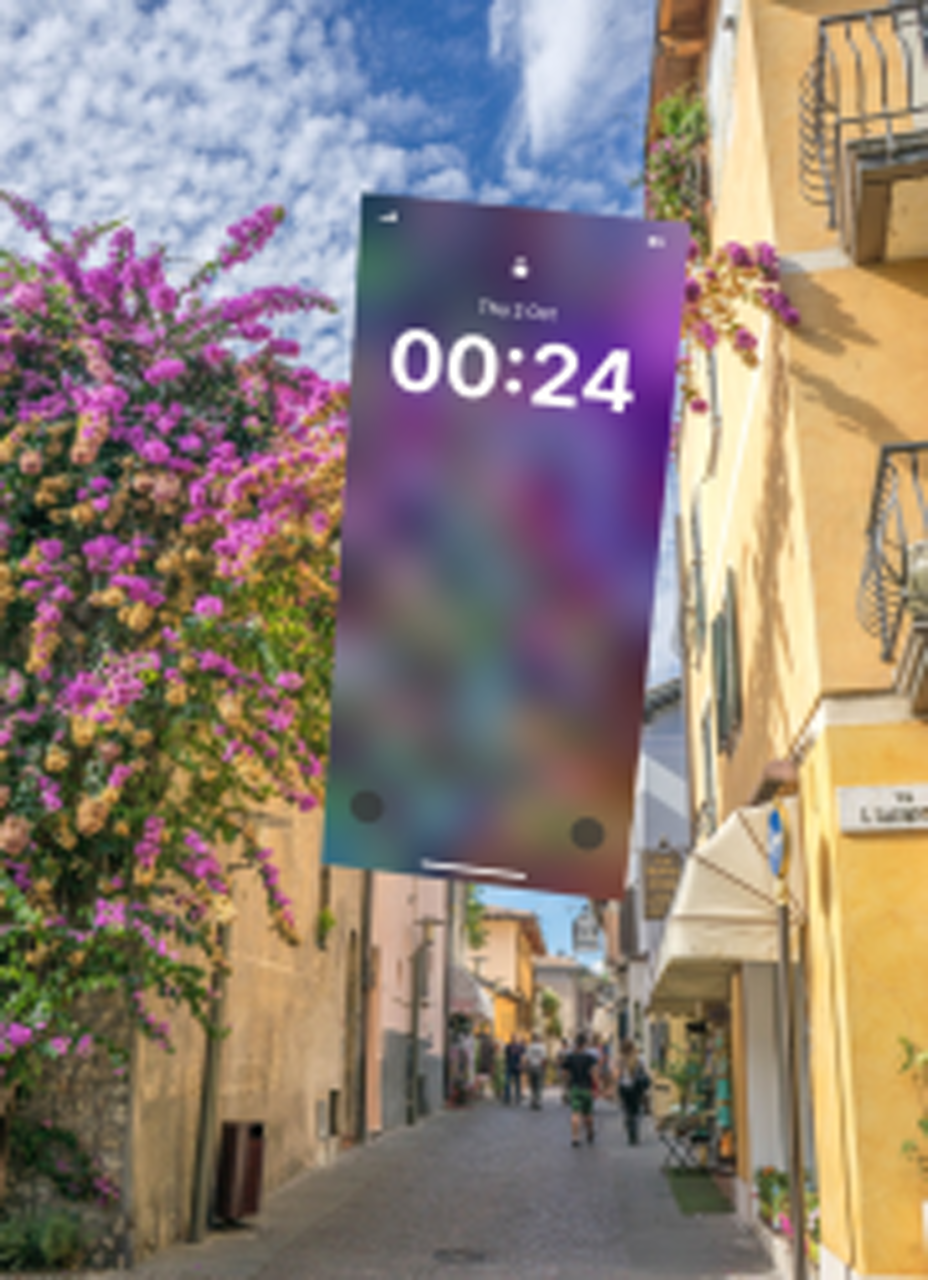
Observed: 0 h 24 min
